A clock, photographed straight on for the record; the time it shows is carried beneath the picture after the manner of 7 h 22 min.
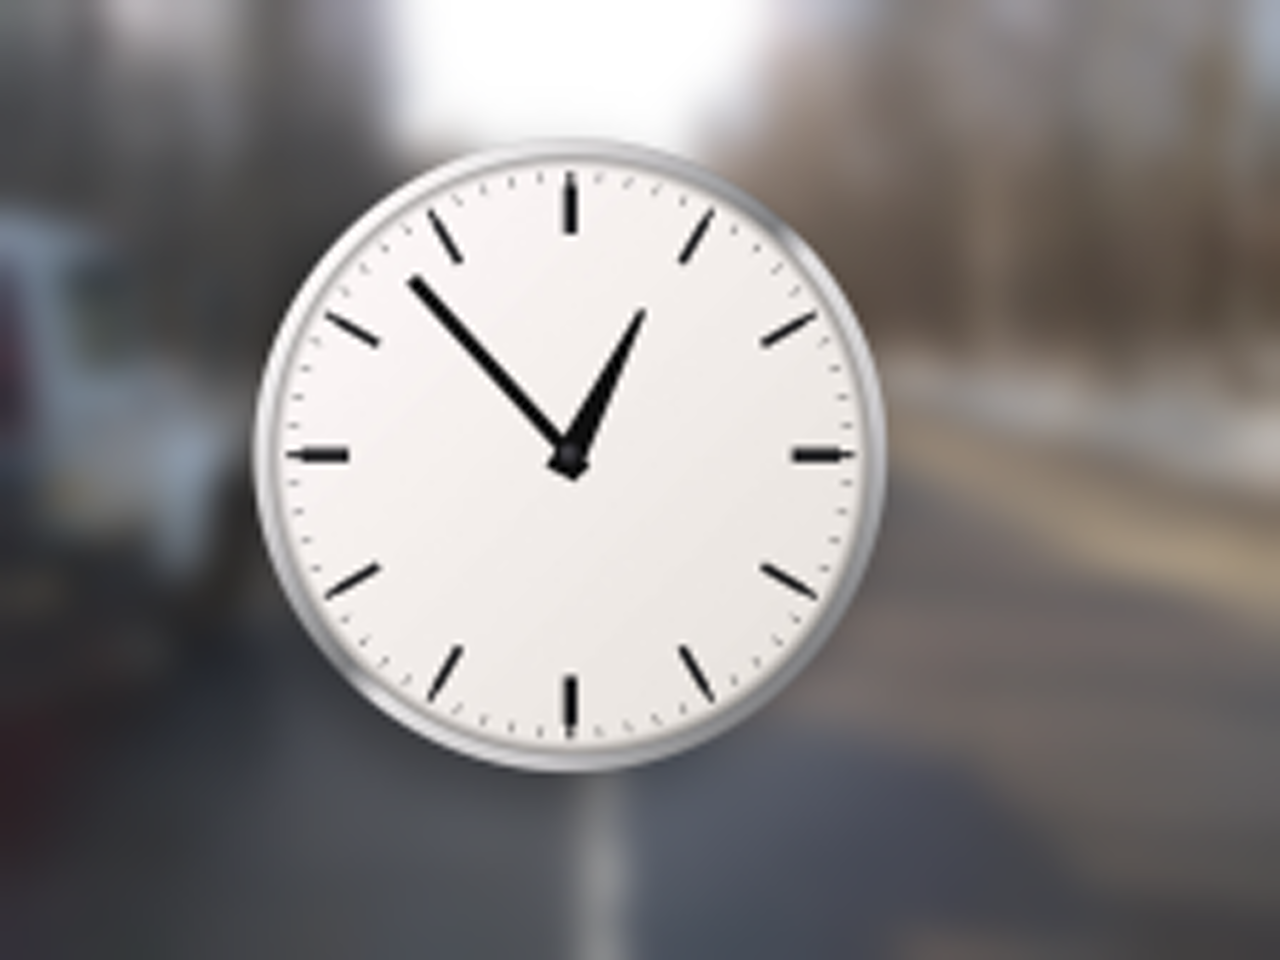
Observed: 12 h 53 min
